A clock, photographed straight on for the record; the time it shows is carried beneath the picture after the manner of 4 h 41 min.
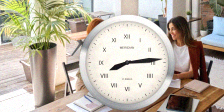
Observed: 8 h 14 min
